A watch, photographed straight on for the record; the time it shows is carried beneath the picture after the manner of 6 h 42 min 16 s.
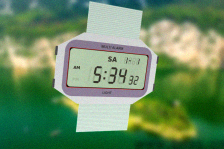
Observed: 5 h 34 min 32 s
